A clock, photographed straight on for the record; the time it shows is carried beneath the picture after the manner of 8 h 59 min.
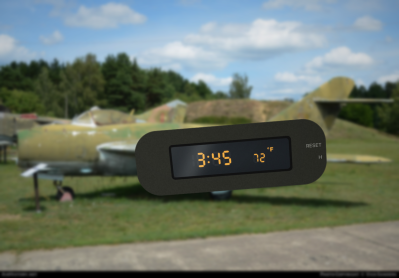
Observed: 3 h 45 min
